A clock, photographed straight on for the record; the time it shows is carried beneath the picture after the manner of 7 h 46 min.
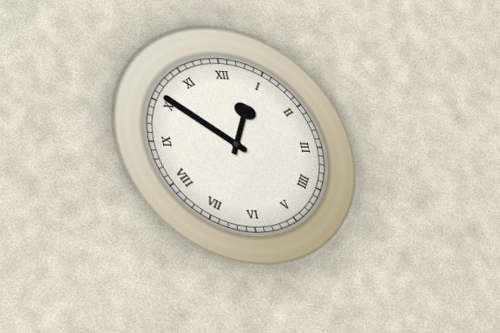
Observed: 12 h 51 min
